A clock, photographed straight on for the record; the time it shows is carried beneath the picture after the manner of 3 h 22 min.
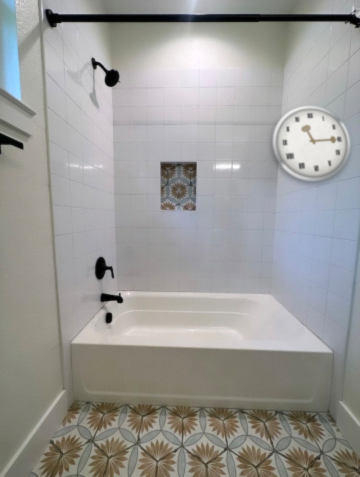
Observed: 11 h 15 min
